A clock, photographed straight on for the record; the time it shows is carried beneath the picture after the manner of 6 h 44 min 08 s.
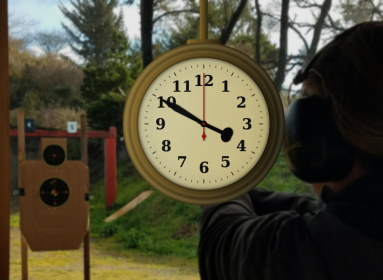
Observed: 3 h 50 min 00 s
